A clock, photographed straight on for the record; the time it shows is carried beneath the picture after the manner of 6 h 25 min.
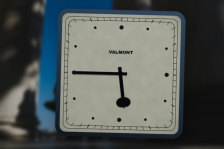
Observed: 5 h 45 min
